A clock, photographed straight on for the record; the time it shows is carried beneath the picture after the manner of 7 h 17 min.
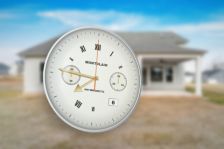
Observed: 7 h 46 min
